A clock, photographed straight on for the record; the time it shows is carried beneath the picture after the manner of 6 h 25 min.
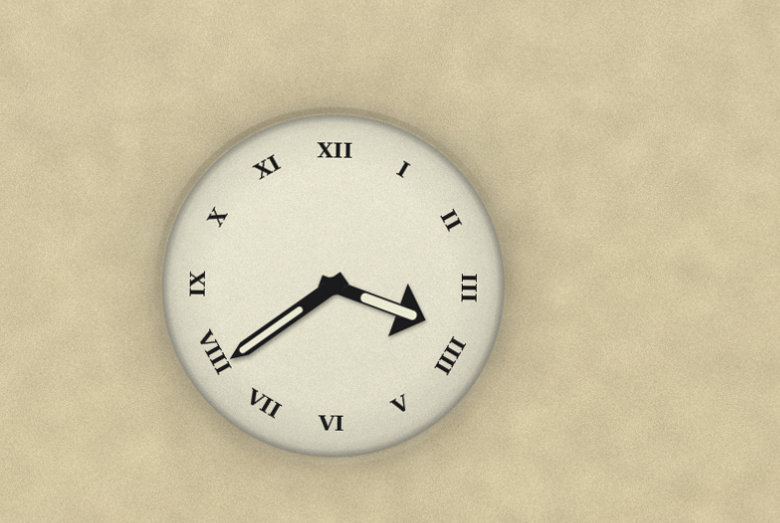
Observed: 3 h 39 min
